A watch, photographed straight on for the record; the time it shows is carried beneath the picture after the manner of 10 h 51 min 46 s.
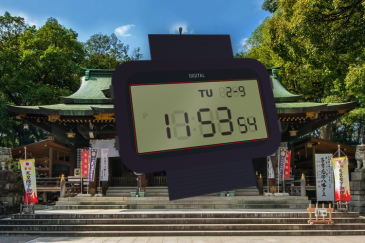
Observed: 11 h 53 min 54 s
